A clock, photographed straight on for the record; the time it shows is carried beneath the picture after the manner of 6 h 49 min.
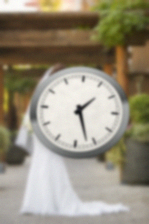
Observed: 1 h 27 min
